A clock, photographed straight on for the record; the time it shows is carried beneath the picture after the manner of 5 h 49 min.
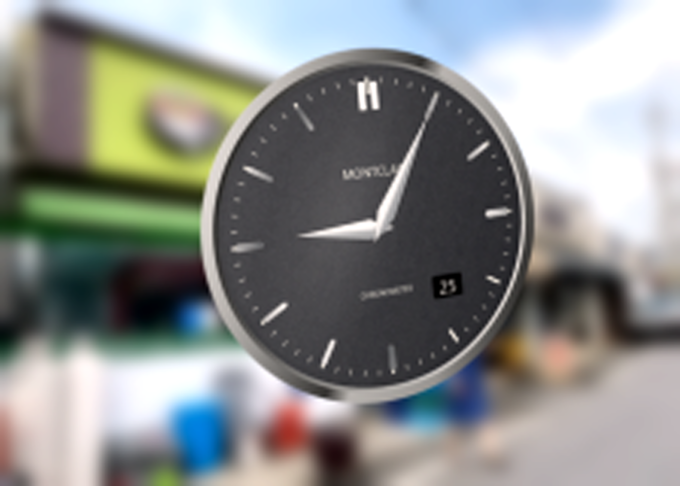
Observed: 9 h 05 min
